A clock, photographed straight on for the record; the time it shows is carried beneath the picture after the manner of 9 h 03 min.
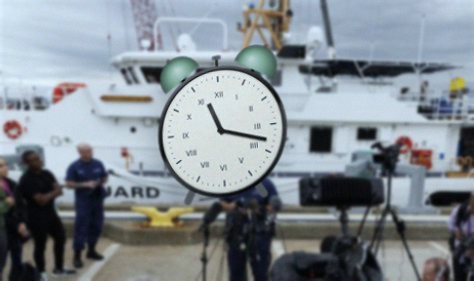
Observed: 11 h 18 min
